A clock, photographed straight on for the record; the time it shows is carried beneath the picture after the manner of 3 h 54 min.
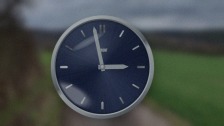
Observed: 2 h 58 min
